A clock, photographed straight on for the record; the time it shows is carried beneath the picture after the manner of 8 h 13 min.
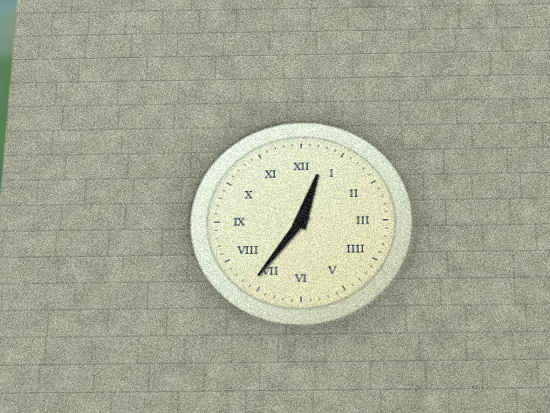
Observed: 12 h 36 min
